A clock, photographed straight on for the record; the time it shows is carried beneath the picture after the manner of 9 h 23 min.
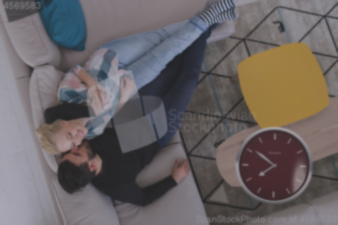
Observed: 7 h 51 min
